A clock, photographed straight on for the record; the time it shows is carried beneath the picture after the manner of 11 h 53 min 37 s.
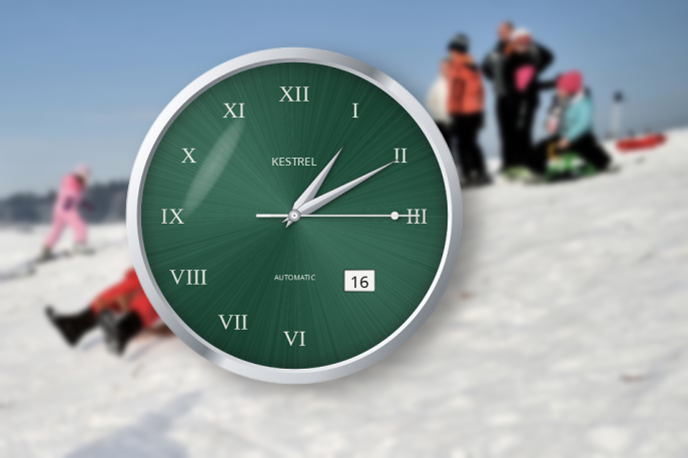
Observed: 1 h 10 min 15 s
